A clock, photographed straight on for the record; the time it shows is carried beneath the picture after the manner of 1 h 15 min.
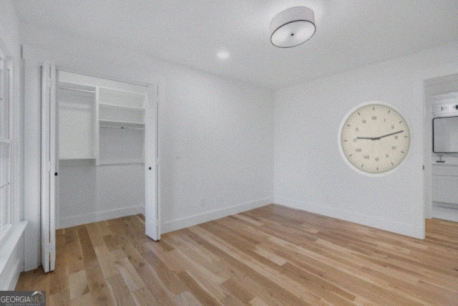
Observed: 9 h 13 min
